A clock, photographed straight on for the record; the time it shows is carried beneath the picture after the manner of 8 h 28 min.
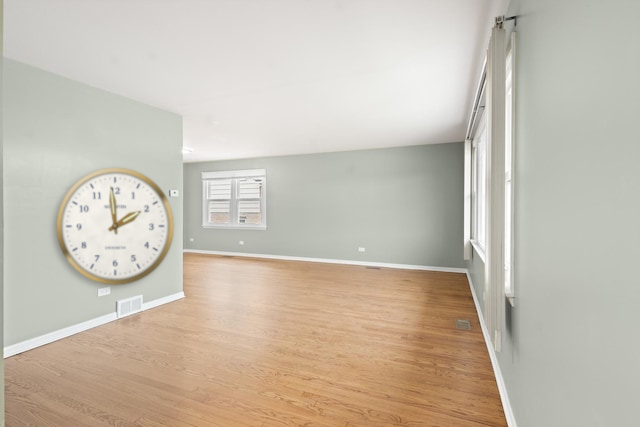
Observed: 1 h 59 min
